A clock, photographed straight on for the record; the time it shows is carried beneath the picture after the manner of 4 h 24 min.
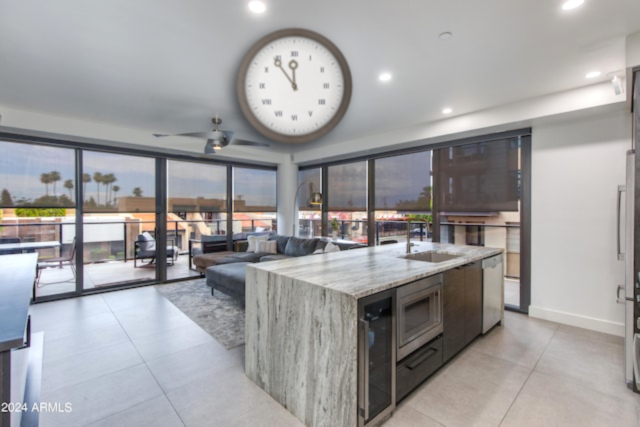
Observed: 11 h 54 min
